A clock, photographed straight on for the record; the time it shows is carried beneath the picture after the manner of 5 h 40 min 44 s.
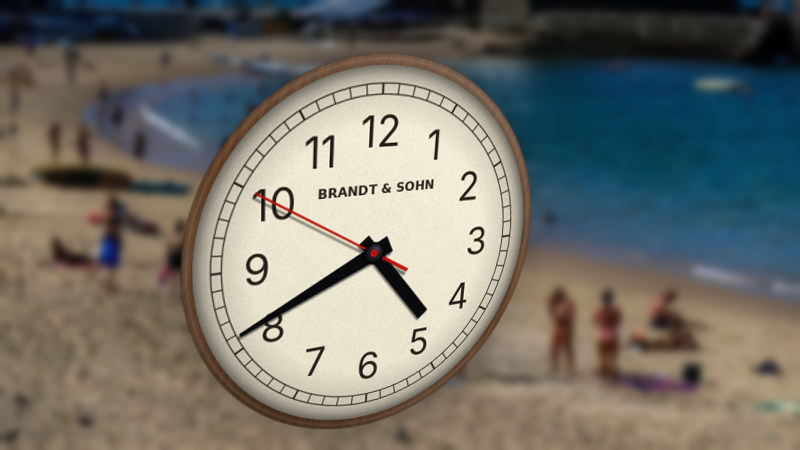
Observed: 4 h 40 min 50 s
